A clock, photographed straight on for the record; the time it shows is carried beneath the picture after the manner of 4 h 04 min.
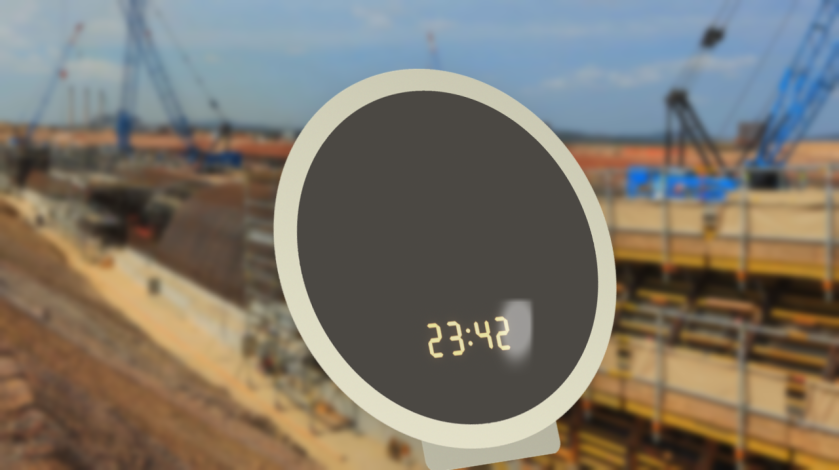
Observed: 23 h 42 min
